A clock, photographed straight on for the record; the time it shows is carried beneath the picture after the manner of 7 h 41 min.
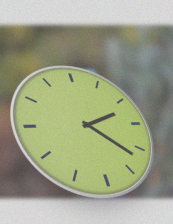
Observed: 2 h 22 min
